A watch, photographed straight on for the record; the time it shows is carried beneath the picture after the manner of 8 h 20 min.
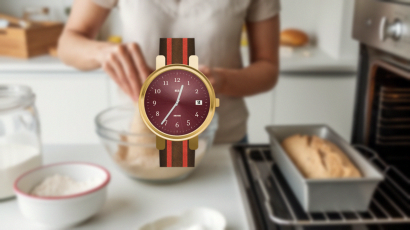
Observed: 12 h 36 min
